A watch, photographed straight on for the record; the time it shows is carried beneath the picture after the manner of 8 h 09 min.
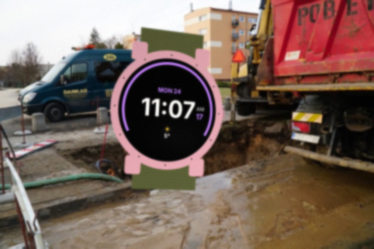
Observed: 11 h 07 min
